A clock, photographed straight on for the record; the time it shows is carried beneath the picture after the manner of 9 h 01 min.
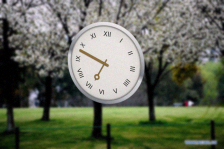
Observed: 6 h 48 min
